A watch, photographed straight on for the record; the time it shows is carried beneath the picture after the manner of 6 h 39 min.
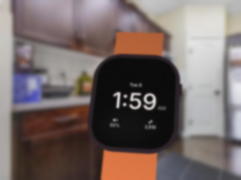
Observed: 1 h 59 min
